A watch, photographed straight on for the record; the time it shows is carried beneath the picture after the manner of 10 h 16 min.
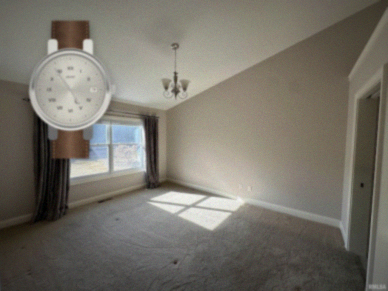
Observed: 4 h 54 min
